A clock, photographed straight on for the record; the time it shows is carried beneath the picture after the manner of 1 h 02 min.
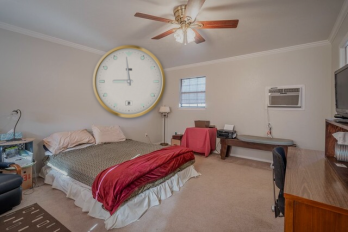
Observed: 8 h 59 min
